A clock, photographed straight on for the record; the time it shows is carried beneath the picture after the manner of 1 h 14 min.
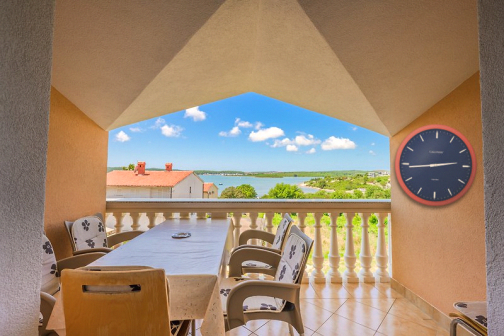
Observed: 2 h 44 min
